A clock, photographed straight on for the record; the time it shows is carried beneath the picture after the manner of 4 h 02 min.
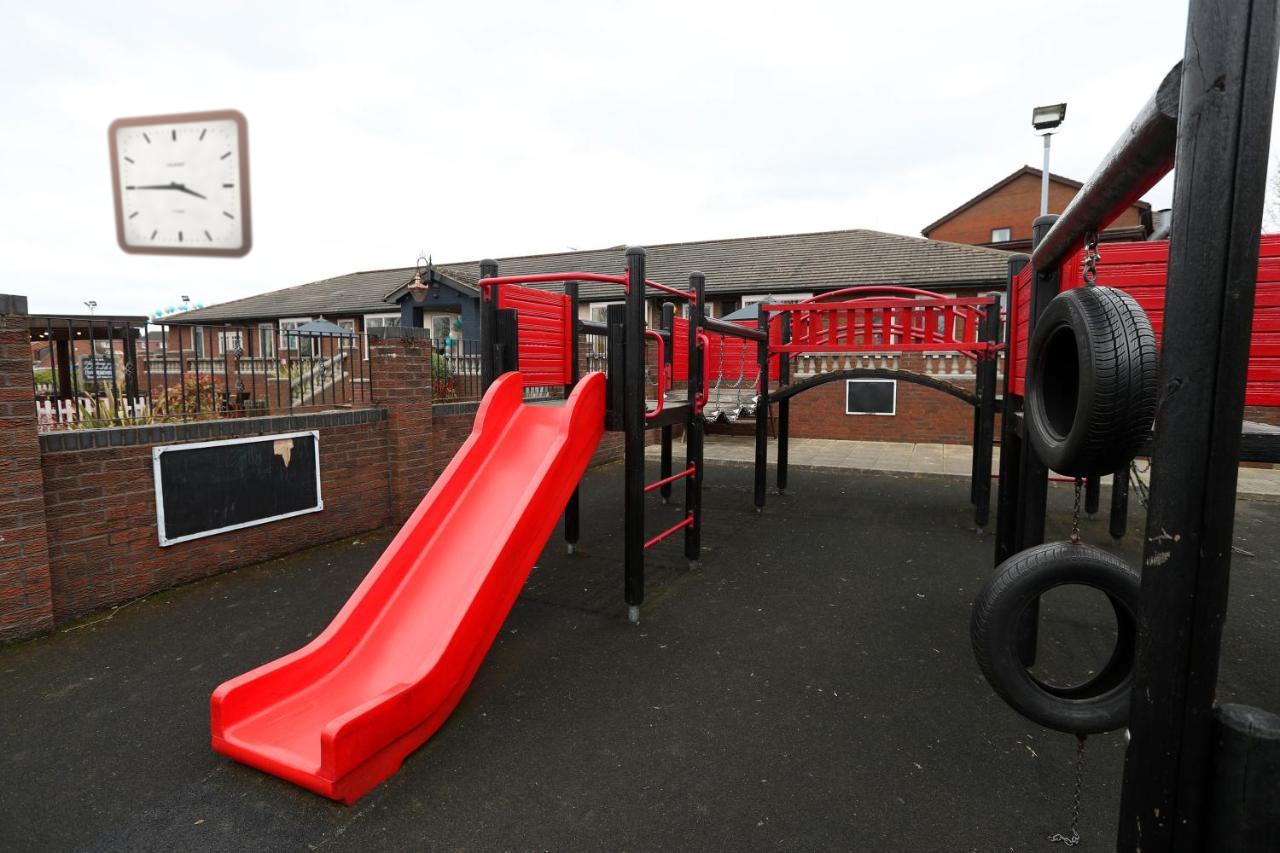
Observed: 3 h 45 min
